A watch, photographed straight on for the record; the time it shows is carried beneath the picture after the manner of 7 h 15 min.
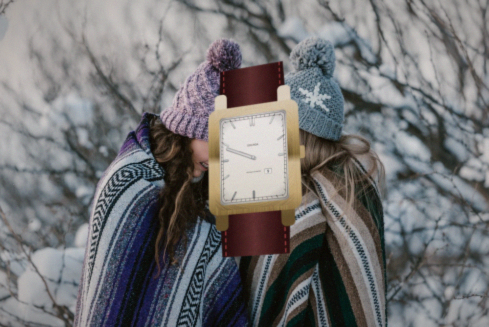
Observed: 9 h 49 min
